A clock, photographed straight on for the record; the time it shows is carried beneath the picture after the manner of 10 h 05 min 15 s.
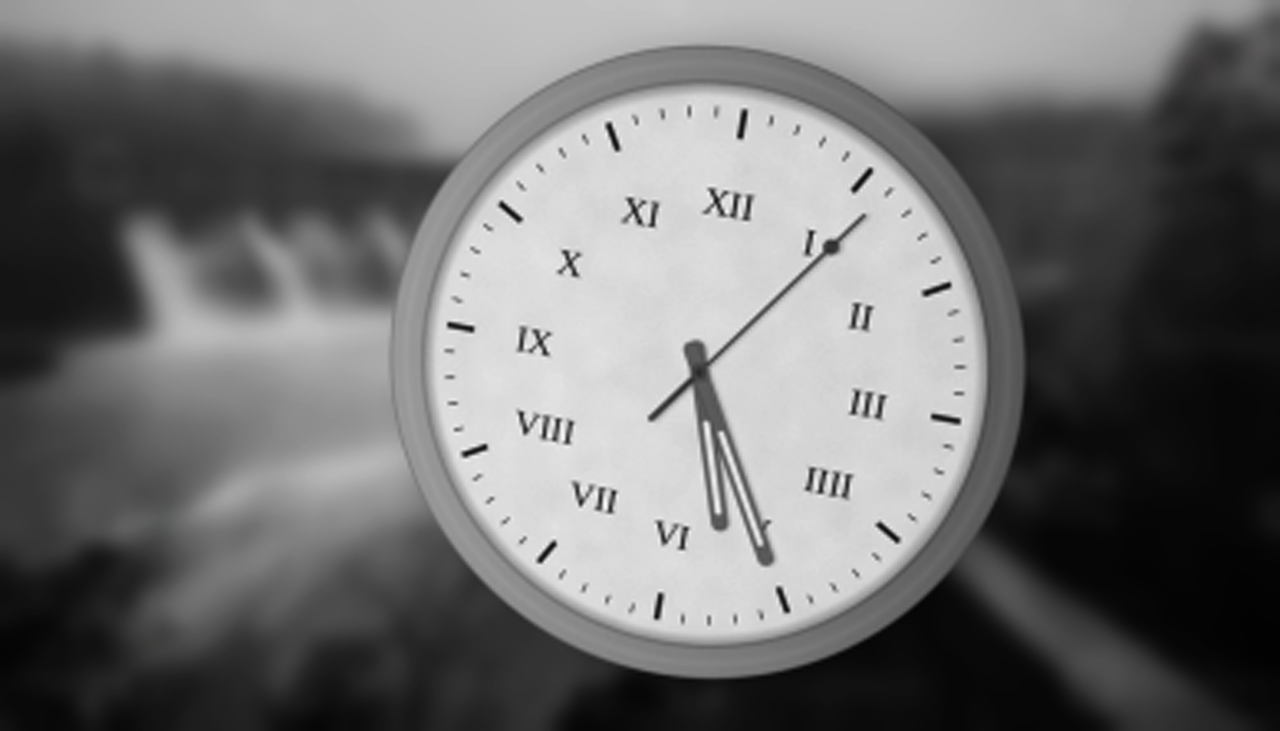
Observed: 5 h 25 min 06 s
